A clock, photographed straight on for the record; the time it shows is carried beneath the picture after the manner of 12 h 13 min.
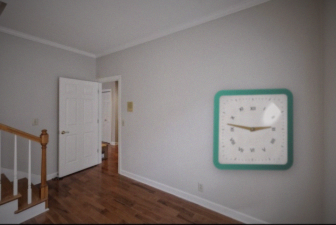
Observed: 2 h 47 min
